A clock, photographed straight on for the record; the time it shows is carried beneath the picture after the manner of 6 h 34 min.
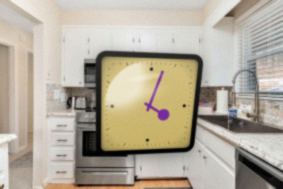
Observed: 4 h 03 min
